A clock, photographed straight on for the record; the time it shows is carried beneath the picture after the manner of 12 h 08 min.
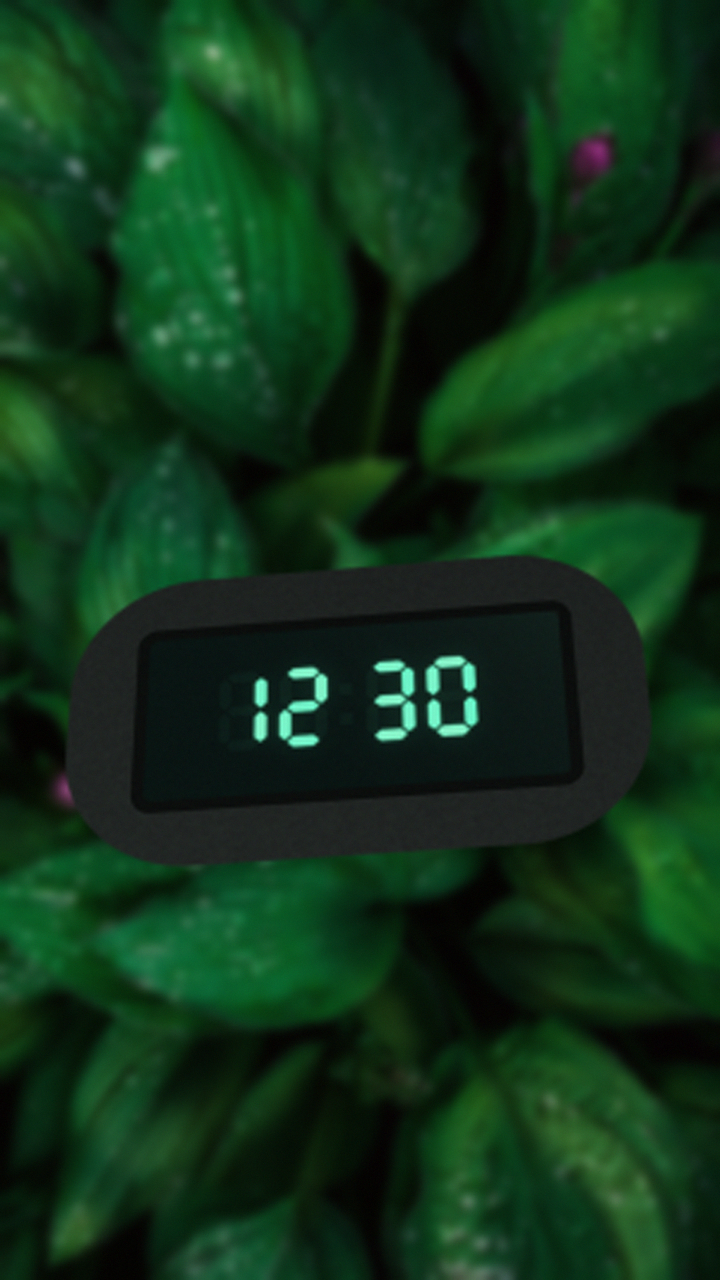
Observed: 12 h 30 min
